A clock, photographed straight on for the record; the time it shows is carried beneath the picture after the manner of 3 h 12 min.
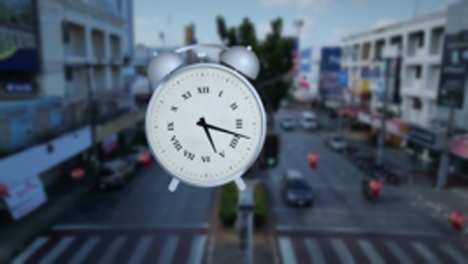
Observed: 5 h 18 min
